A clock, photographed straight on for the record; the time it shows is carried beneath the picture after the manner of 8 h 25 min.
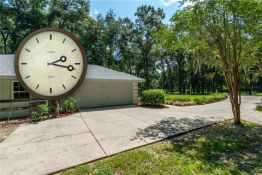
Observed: 2 h 17 min
